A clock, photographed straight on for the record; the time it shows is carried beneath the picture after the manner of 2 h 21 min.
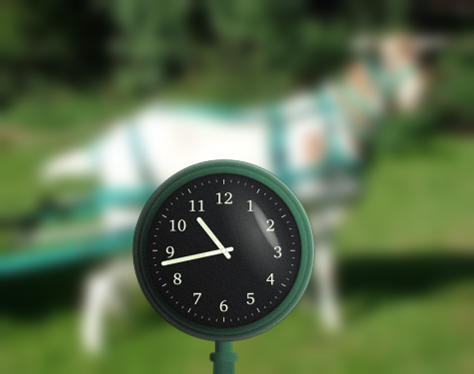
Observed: 10 h 43 min
